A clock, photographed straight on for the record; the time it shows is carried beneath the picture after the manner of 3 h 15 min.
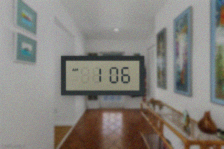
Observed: 1 h 06 min
